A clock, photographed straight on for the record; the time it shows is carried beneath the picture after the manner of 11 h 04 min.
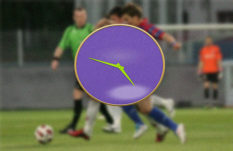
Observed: 4 h 48 min
